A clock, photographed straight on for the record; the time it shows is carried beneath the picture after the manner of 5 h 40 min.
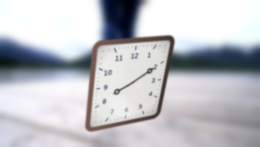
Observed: 8 h 10 min
